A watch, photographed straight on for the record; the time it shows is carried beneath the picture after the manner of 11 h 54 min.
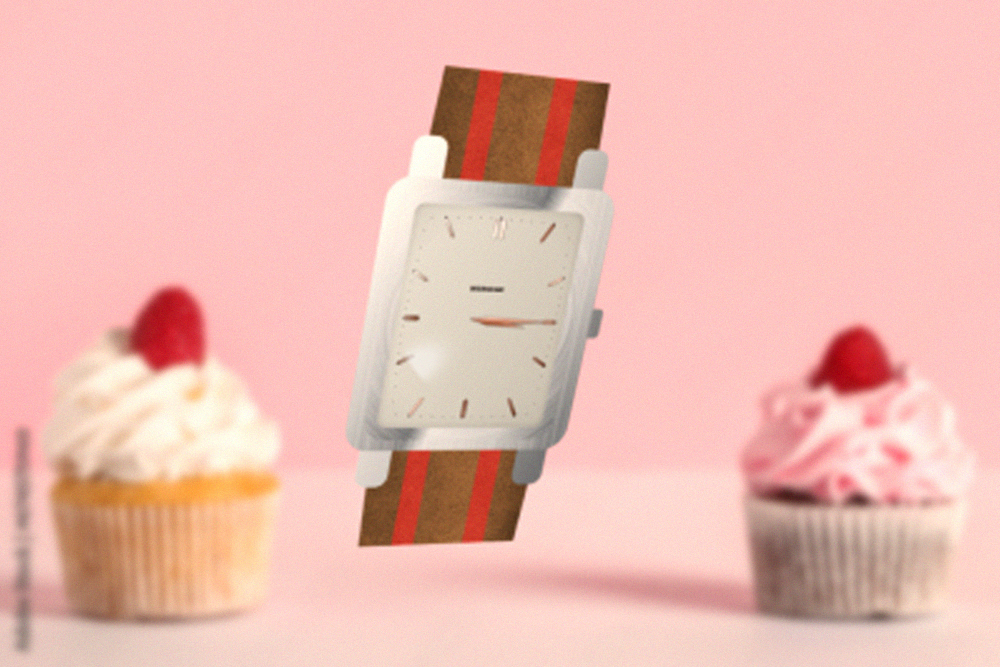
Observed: 3 h 15 min
